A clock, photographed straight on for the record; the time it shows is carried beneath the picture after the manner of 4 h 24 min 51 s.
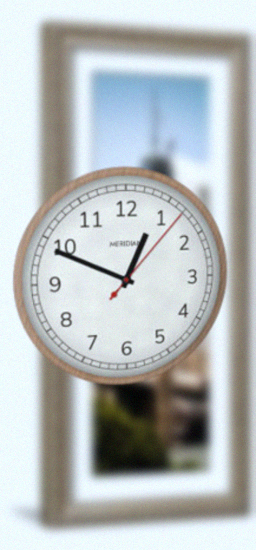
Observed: 12 h 49 min 07 s
